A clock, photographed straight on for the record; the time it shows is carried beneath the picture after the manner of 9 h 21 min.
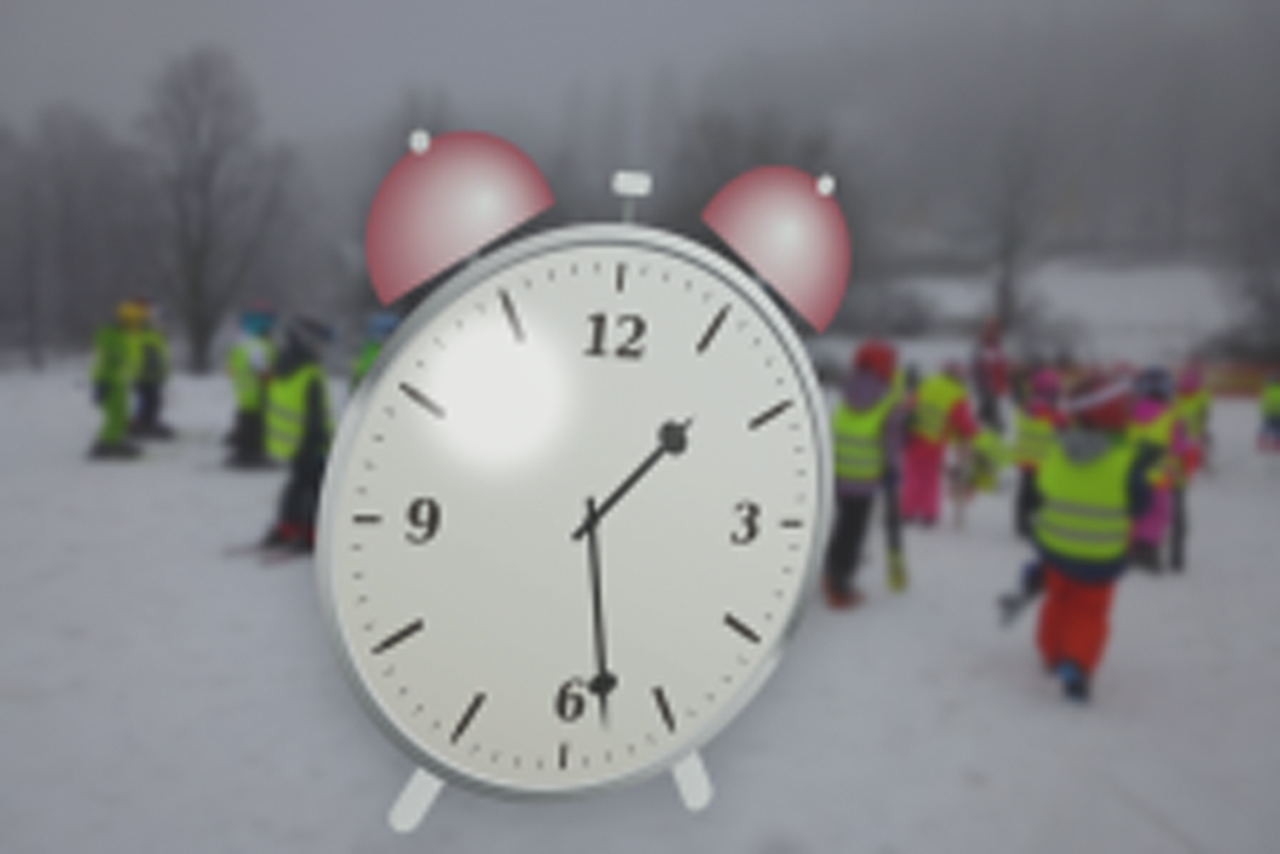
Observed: 1 h 28 min
